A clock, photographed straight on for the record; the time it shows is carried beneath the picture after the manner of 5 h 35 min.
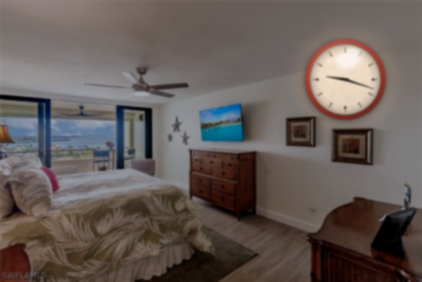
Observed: 9 h 18 min
